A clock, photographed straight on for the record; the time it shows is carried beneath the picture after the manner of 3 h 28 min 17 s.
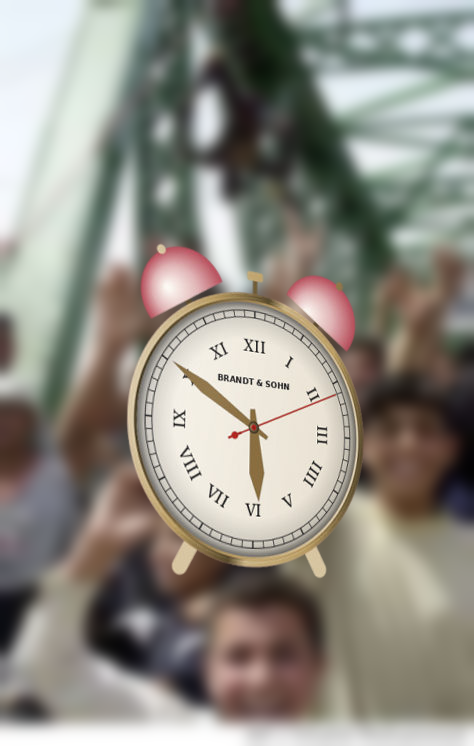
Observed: 5 h 50 min 11 s
